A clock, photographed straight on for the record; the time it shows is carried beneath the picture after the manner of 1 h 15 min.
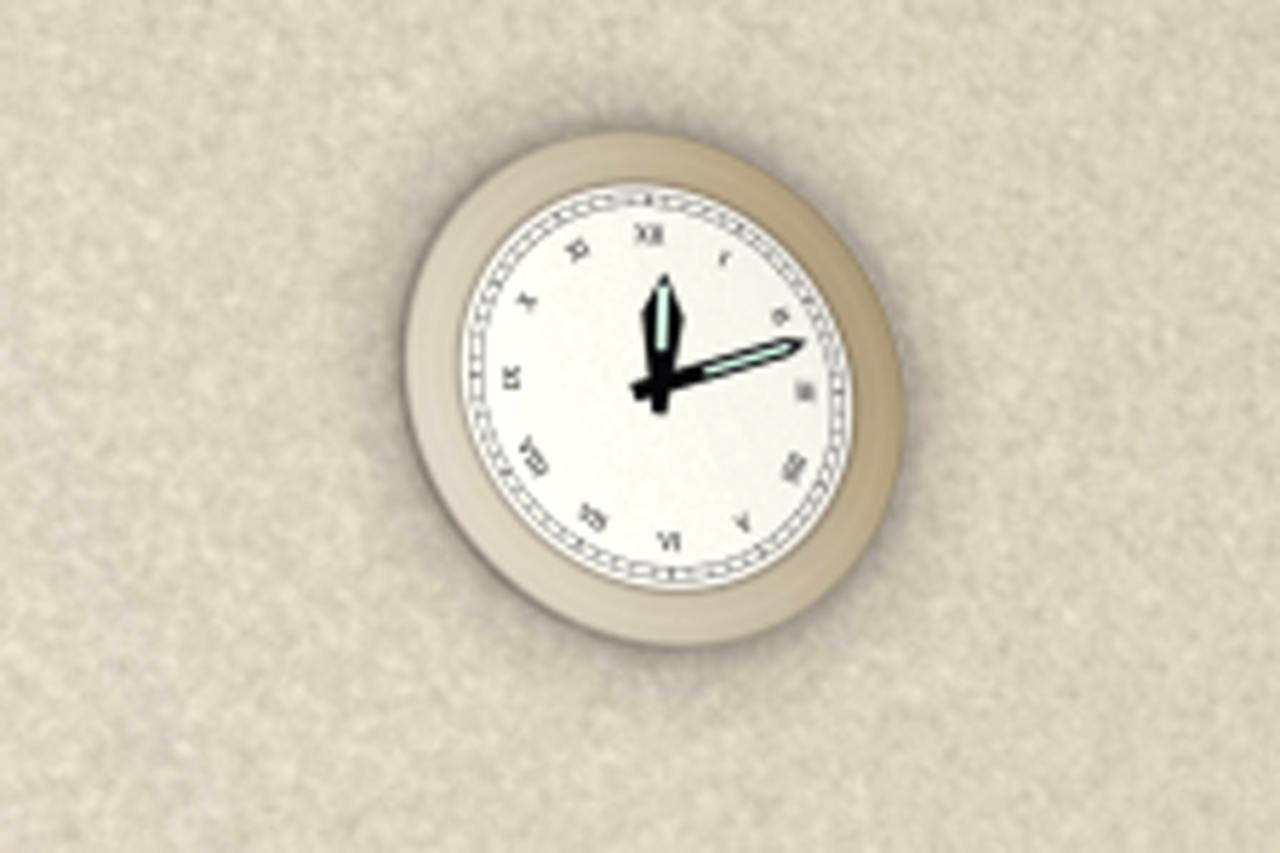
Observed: 12 h 12 min
